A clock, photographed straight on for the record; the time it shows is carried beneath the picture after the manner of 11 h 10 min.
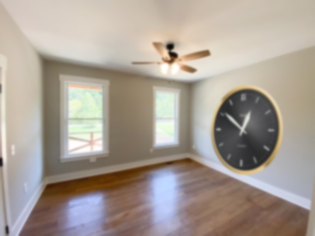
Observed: 12 h 51 min
